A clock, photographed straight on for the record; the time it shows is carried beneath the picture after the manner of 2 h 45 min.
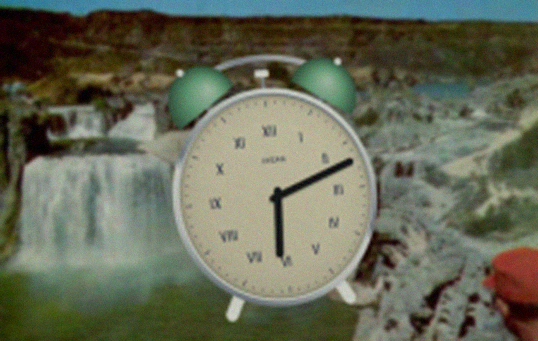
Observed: 6 h 12 min
